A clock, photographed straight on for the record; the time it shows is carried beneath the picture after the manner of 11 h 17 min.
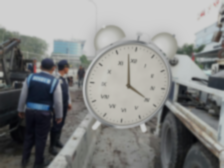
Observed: 3 h 58 min
